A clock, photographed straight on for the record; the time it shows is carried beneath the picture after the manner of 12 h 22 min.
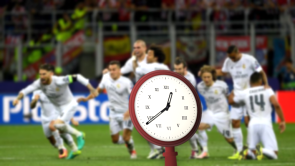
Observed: 12 h 39 min
